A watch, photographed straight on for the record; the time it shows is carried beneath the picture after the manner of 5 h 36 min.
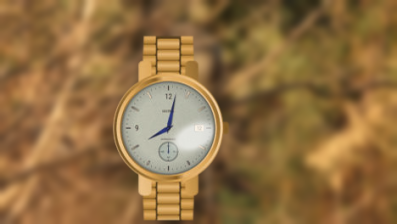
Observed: 8 h 02 min
